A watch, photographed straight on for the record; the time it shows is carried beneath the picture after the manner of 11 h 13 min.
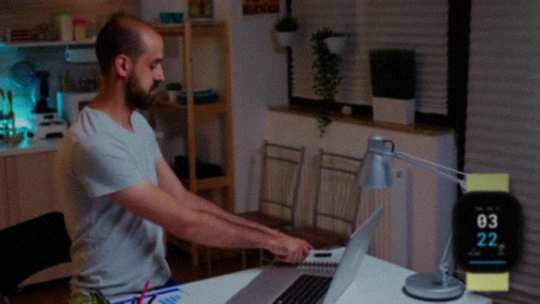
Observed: 3 h 22 min
